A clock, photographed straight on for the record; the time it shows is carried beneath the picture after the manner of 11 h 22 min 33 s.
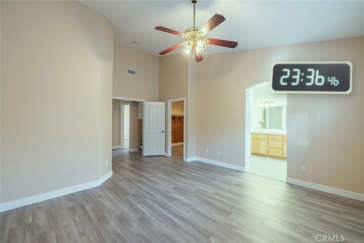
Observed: 23 h 36 min 46 s
